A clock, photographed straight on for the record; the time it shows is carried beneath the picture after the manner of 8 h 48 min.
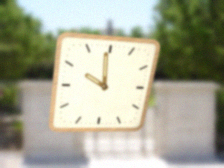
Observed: 9 h 59 min
